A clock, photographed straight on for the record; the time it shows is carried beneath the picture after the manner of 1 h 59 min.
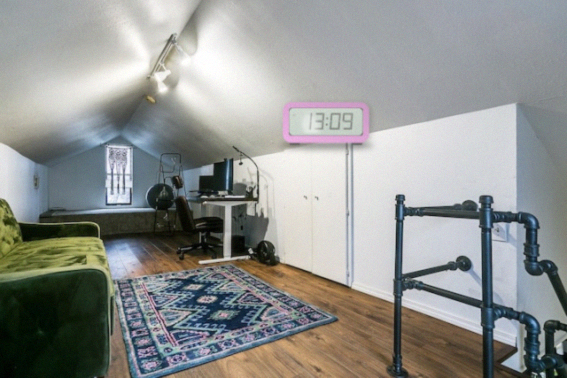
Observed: 13 h 09 min
